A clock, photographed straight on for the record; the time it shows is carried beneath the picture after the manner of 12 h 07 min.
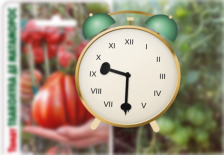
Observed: 9 h 30 min
